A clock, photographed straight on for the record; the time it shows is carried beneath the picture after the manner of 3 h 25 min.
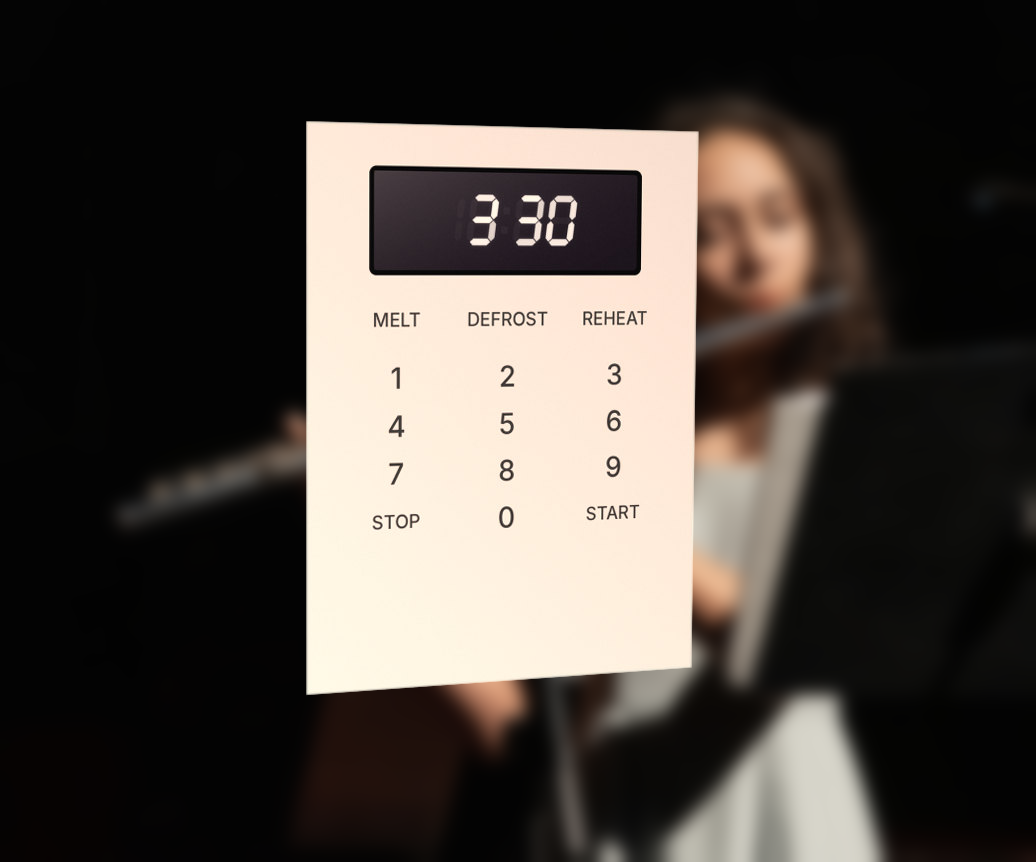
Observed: 3 h 30 min
